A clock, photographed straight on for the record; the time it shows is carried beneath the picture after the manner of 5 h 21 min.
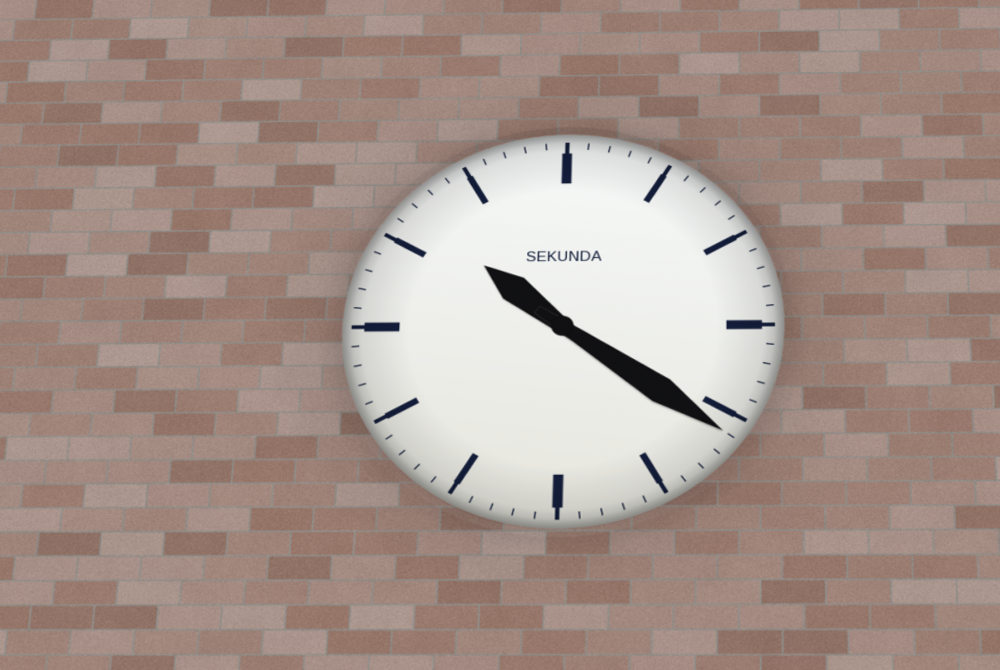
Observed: 10 h 21 min
